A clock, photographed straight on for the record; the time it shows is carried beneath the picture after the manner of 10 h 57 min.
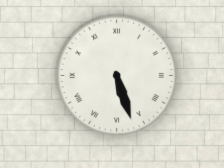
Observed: 5 h 27 min
